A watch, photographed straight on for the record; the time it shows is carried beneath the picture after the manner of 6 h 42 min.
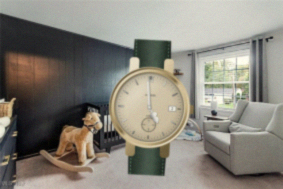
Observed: 4 h 59 min
